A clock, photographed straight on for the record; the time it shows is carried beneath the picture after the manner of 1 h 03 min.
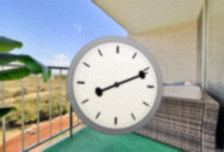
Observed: 8 h 11 min
